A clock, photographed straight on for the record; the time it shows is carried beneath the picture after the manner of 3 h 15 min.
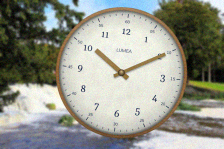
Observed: 10 h 10 min
